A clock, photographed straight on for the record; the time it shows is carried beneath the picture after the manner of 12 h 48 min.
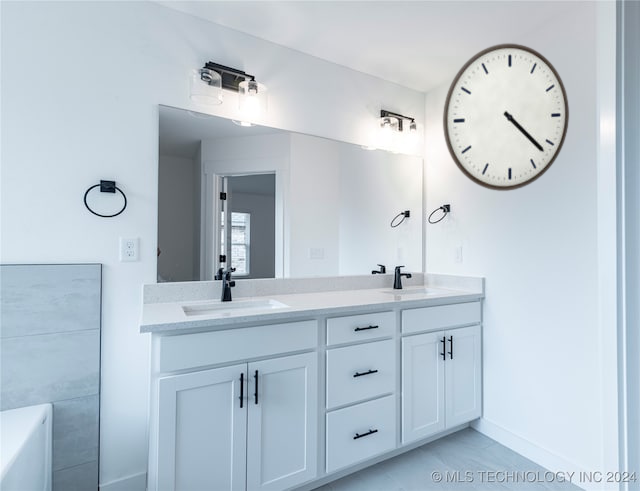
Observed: 4 h 22 min
